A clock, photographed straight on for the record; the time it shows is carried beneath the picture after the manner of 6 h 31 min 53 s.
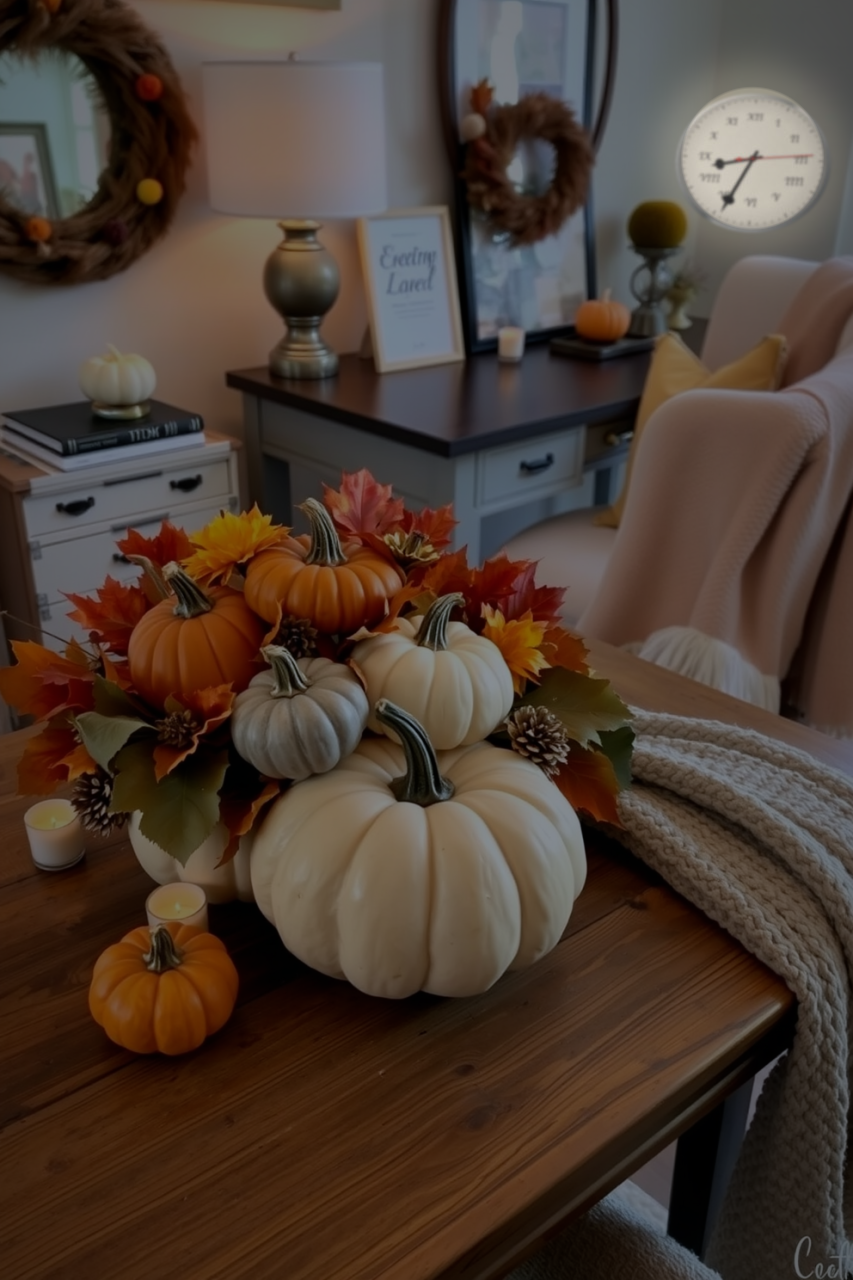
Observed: 8 h 34 min 14 s
